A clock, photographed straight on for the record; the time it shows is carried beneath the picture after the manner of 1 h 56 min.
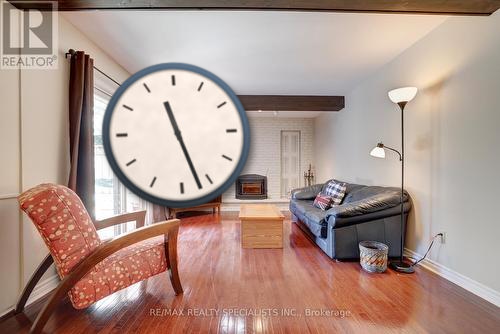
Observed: 11 h 27 min
